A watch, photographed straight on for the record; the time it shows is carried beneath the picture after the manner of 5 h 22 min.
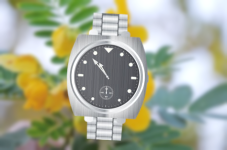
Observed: 10 h 53 min
